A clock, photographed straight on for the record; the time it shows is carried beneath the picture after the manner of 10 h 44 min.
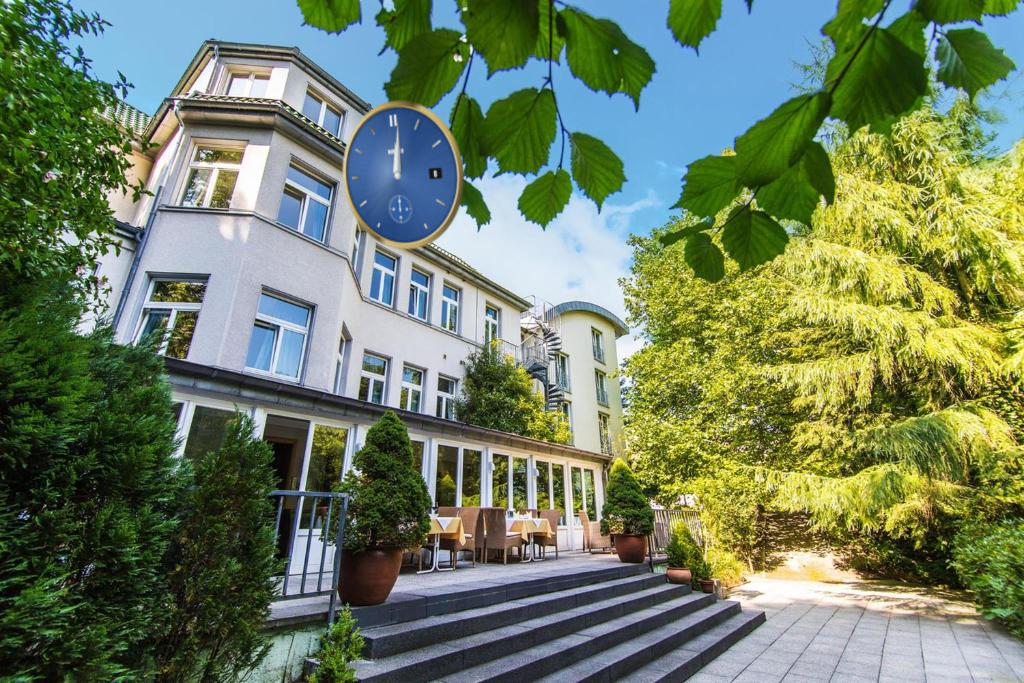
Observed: 12 h 01 min
